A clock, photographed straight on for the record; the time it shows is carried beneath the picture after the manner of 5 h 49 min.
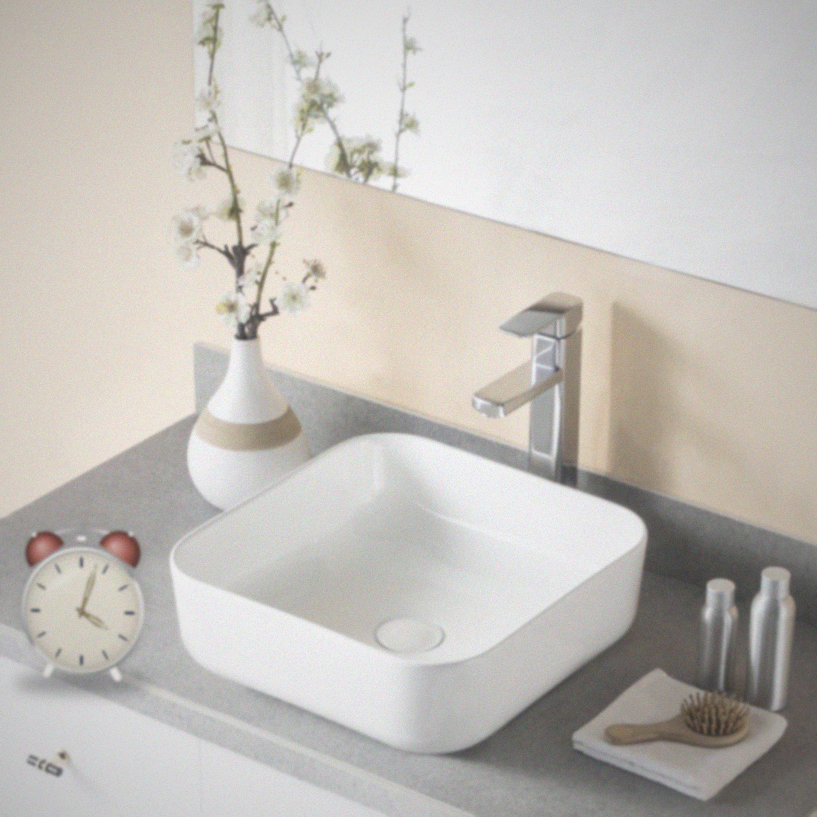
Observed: 4 h 03 min
